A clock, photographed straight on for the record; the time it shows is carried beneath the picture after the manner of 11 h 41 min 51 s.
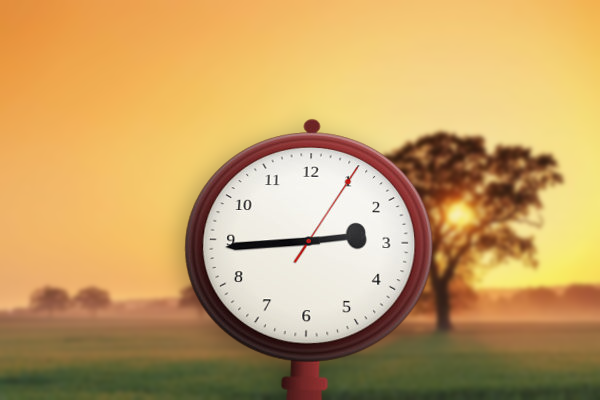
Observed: 2 h 44 min 05 s
